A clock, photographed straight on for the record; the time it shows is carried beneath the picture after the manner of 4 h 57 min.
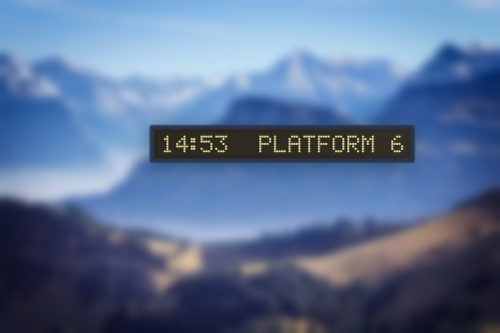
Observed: 14 h 53 min
